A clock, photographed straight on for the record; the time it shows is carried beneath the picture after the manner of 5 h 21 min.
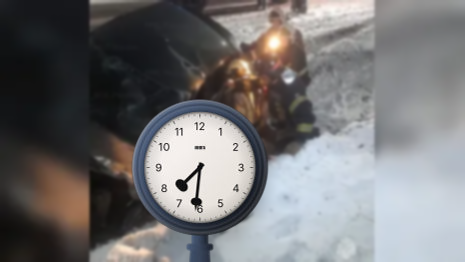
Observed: 7 h 31 min
